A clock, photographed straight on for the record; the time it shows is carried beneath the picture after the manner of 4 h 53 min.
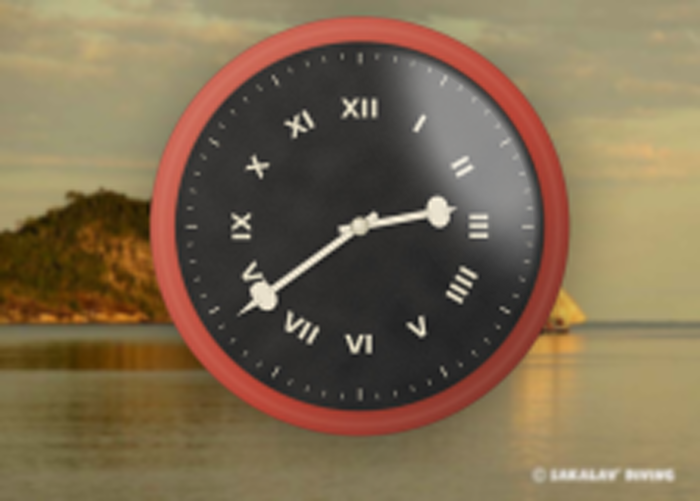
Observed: 2 h 39 min
